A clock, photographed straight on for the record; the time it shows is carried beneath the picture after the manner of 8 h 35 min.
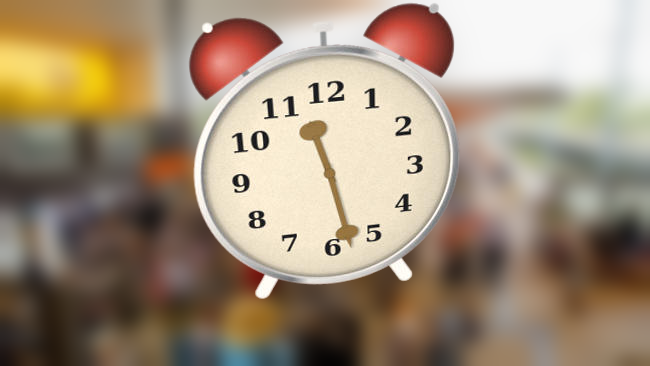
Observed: 11 h 28 min
